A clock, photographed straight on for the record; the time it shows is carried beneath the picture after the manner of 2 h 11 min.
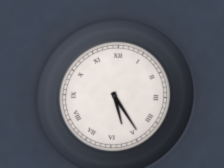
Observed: 5 h 24 min
